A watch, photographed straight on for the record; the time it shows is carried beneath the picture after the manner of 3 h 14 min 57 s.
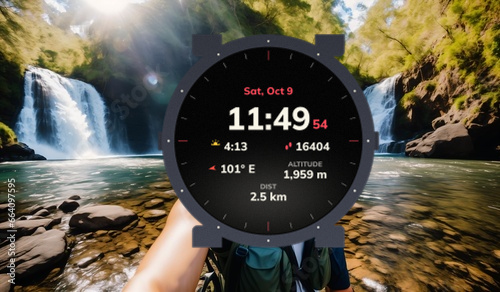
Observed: 11 h 49 min 54 s
